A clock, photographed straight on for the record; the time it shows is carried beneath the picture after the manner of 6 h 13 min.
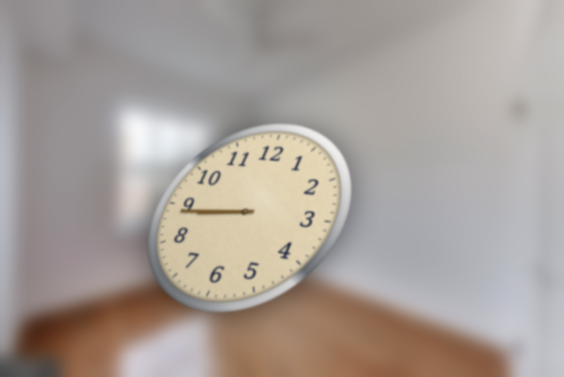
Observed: 8 h 44 min
